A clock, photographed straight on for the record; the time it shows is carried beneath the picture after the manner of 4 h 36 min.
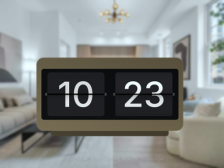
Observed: 10 h 23 min
